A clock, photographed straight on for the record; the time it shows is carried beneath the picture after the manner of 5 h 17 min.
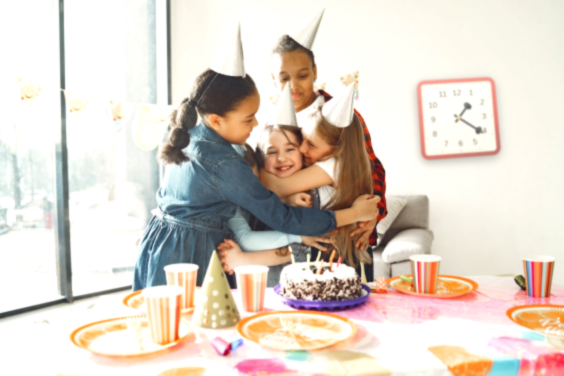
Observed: 1 h 21 min
